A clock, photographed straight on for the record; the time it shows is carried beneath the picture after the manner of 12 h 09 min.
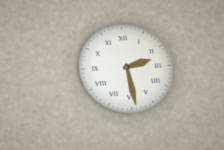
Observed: 2 h 29 min
